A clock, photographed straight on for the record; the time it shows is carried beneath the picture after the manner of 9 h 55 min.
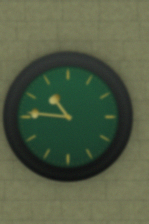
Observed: 10 h 46 min
